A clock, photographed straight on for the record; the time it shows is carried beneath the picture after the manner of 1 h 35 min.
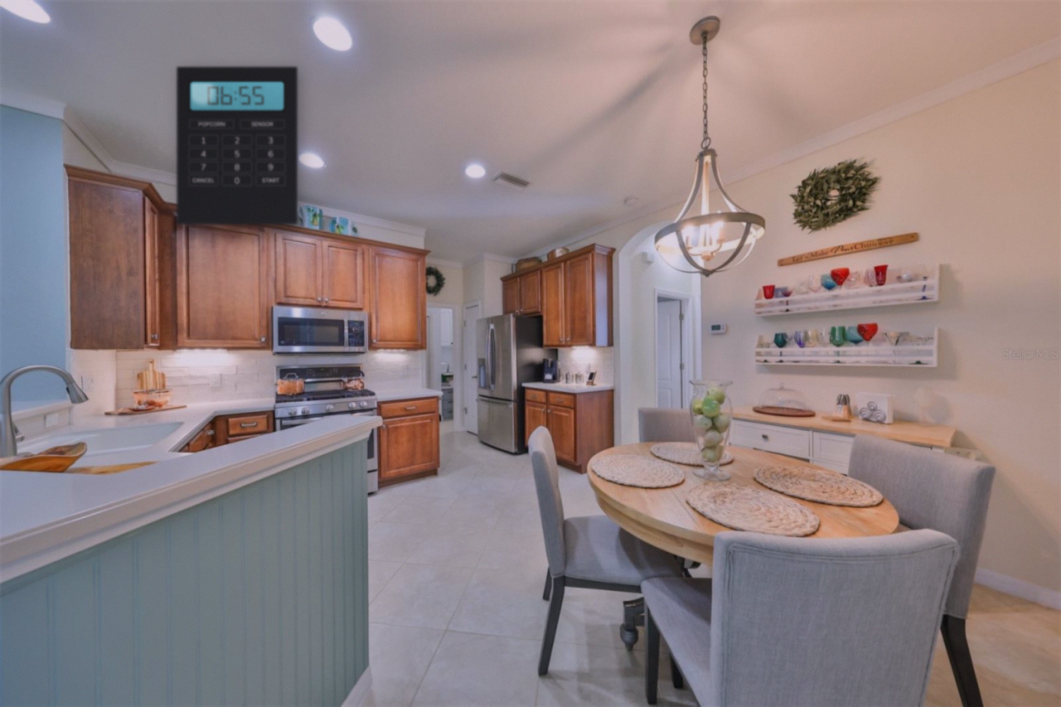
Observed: 6 h 55 min
